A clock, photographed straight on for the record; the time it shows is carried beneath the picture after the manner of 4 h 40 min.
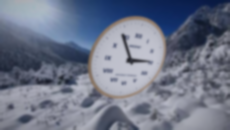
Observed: 2 h 54 min
